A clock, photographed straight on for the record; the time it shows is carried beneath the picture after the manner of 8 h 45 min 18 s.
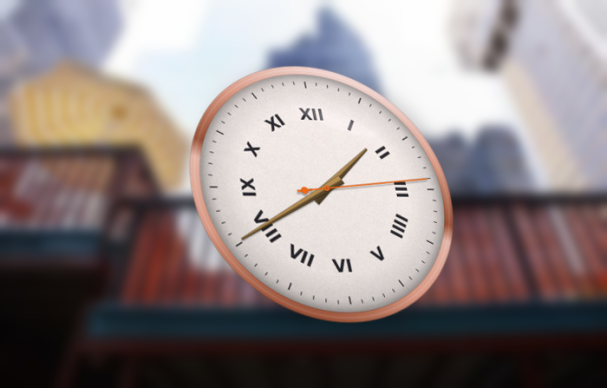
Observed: 1 h 40 min 14 s
